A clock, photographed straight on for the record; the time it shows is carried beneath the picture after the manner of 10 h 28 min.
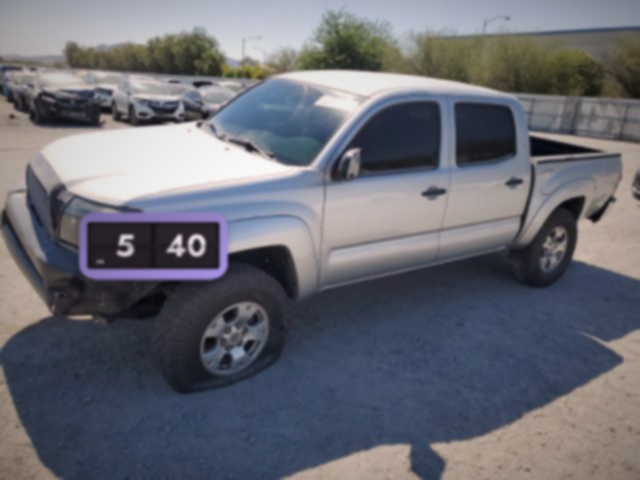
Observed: 5 h 40 min
